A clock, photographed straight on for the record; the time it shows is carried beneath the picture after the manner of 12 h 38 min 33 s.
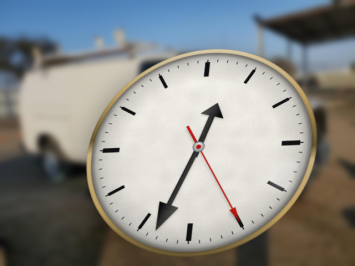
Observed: 12 h 33 min 25 s
